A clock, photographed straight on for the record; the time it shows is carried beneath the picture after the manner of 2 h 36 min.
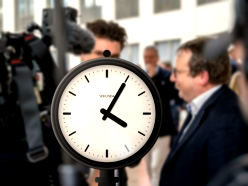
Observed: 4 h 05 min
